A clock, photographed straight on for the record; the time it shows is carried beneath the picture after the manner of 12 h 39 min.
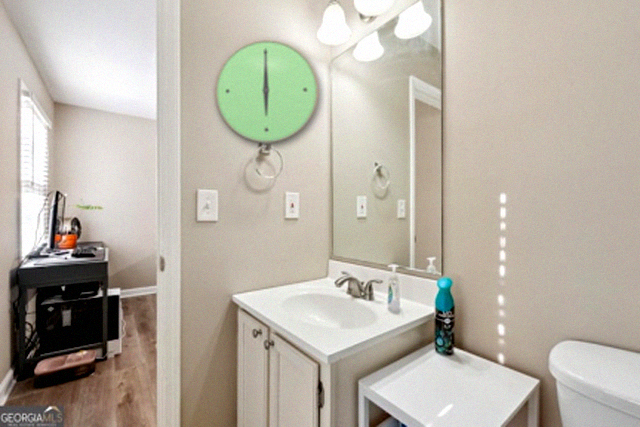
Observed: 6 h 00 min
